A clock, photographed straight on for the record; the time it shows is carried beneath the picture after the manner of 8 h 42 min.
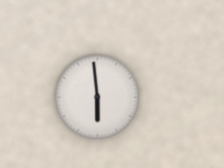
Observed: 5 h 59 min
